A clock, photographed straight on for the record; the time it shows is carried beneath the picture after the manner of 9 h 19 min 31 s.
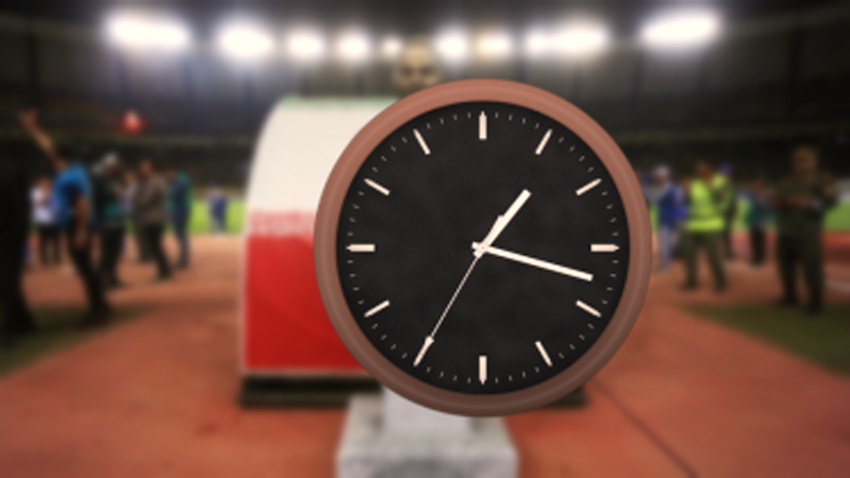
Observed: 1 h 17 min 35 s
